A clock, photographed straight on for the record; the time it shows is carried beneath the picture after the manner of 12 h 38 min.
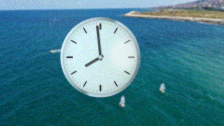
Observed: 7 h 59 min
